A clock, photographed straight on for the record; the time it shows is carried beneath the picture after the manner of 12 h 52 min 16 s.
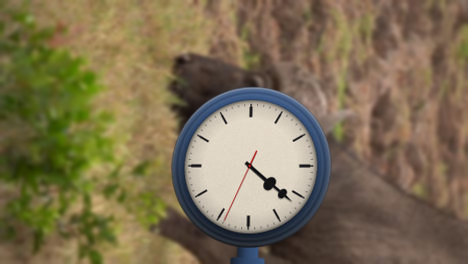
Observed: 4 h 21 min 34 s
